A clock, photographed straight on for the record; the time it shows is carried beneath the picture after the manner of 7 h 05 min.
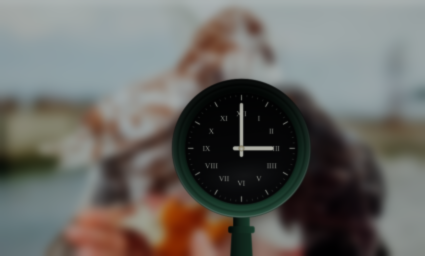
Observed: 3 h 00 min
